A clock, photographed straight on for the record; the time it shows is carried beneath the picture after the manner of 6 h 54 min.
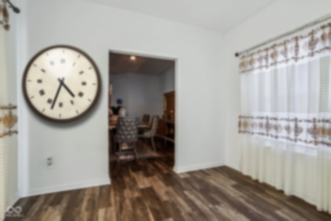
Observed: 4 h 33 min
